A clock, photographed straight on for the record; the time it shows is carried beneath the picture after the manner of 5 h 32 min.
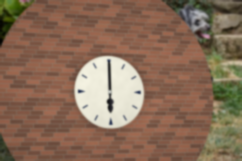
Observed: 6 h 00 min
